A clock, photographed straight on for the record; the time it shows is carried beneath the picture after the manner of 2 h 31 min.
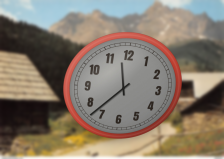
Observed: 11 h 37 min
